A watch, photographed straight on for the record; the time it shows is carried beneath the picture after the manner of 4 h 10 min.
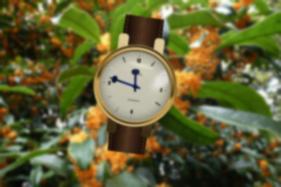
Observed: 11 h 47 min
